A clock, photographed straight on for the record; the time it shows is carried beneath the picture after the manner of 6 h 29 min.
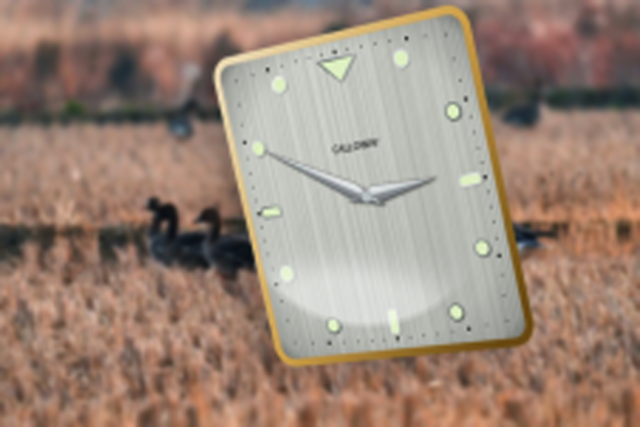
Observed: 2 h 50 min
